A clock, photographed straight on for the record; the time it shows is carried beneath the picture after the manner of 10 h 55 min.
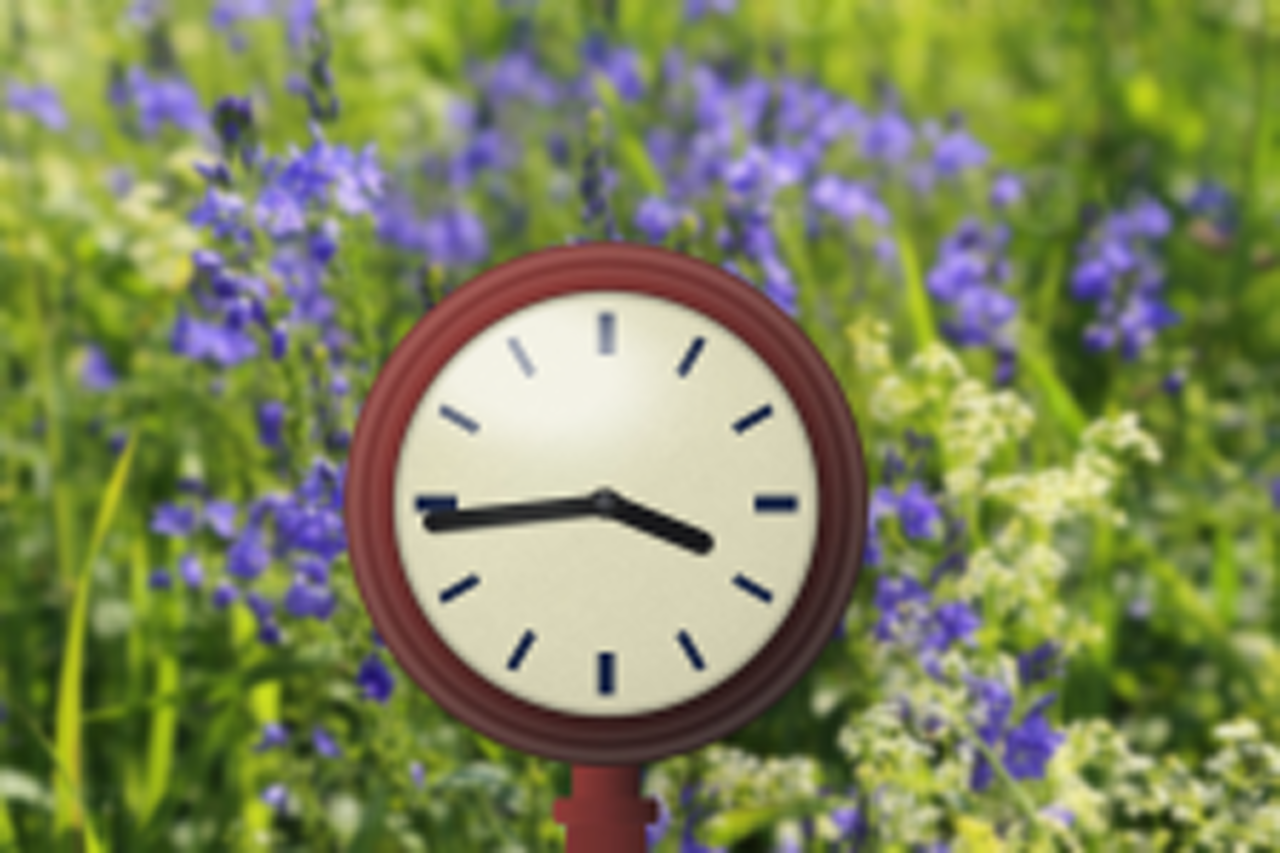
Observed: 3 h 44 min
